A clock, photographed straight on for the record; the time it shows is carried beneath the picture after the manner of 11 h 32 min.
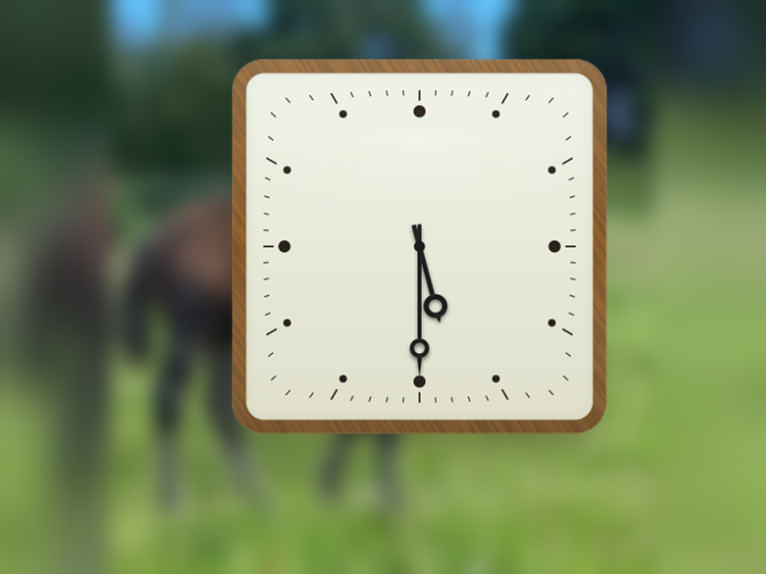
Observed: 5 h 30 min
